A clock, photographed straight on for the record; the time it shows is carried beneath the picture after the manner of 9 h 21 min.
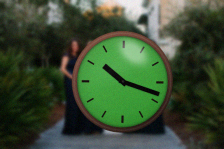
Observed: 10 h 18 min
